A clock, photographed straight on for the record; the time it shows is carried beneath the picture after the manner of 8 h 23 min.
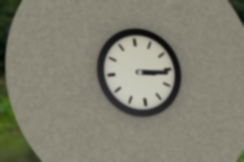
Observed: 3 h 16 min
